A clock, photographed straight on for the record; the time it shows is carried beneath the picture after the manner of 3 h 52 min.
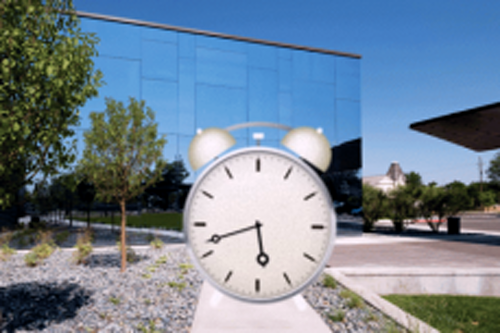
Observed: 5 h 42 min
